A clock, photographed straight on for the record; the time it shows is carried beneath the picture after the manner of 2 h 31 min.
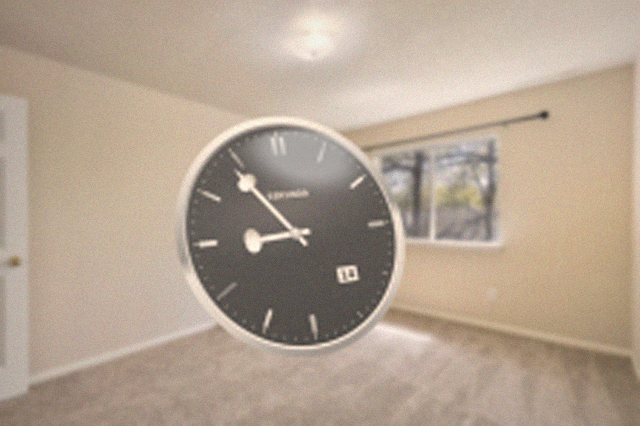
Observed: 8 h 54 min
